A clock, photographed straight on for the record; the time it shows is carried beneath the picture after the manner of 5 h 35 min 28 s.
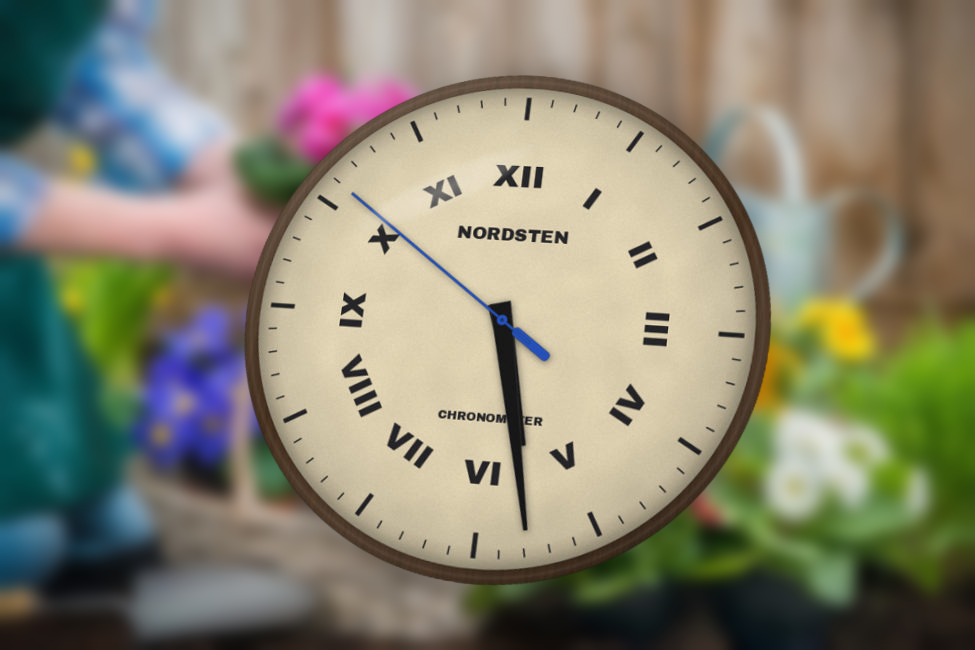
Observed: 5 h 27 min 51 s
